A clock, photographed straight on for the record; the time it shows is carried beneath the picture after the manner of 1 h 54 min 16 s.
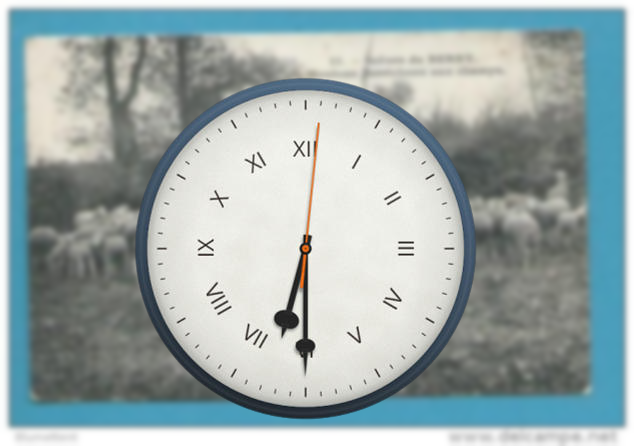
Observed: 6 h 30 min 01 s
